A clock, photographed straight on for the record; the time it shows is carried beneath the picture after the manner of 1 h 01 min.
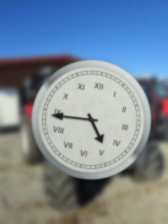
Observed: 4 h 44 min
